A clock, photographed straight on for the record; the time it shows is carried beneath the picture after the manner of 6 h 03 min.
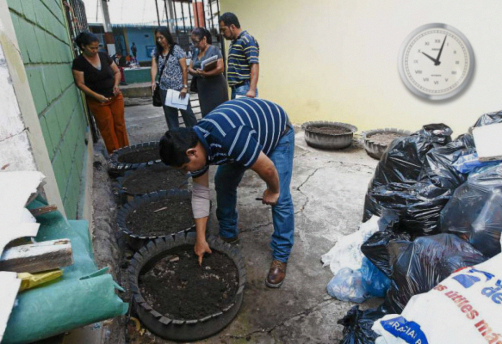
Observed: 10 h 03 min
